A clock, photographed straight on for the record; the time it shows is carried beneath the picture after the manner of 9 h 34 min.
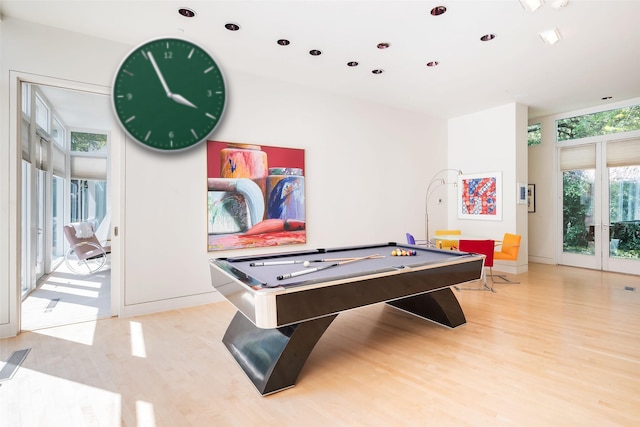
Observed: 3 h 56 min
